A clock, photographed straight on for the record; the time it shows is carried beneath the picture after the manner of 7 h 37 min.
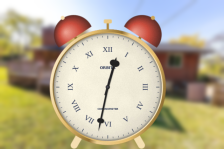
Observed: 12 h 32 min
